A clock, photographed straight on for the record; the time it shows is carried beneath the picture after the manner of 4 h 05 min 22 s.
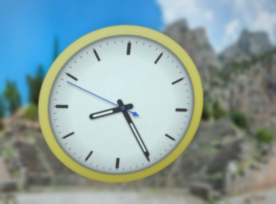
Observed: 8 h 24 min 49 s
